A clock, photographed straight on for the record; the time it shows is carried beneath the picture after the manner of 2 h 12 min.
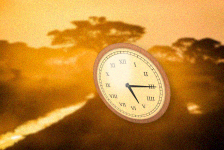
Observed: 5 h 15 min
